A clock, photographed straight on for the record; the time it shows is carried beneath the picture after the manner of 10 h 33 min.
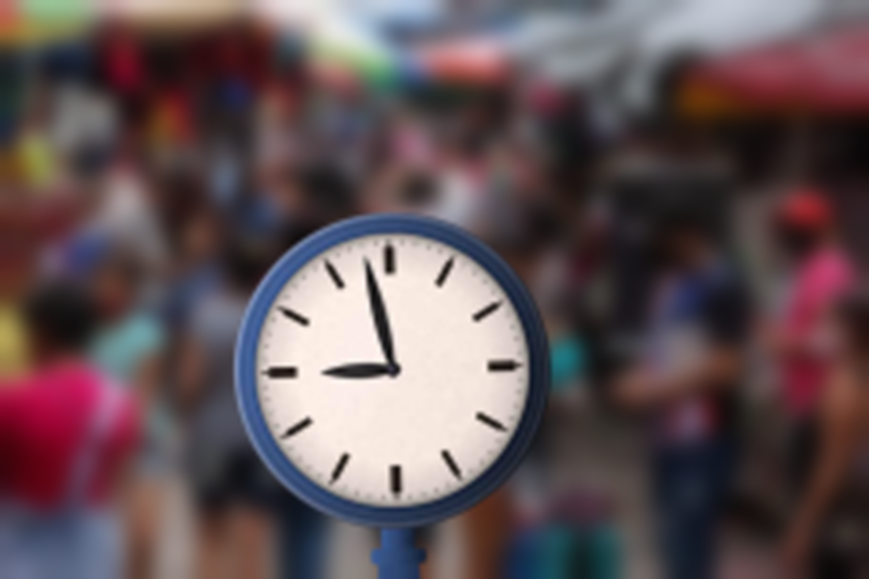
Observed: 8 h 58 min
